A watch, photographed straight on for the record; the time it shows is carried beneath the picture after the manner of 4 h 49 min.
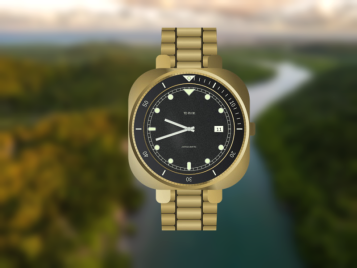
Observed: 9 h 42 min
